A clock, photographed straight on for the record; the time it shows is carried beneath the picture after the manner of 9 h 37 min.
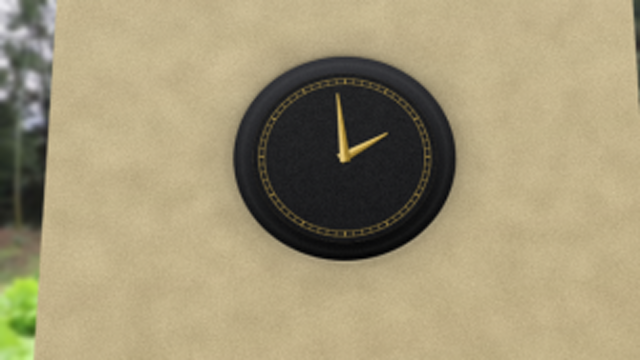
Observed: 1 h 59 min
